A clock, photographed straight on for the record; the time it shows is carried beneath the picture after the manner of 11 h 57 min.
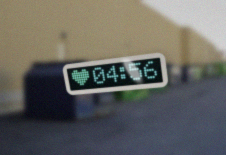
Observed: 4 h 56 min
